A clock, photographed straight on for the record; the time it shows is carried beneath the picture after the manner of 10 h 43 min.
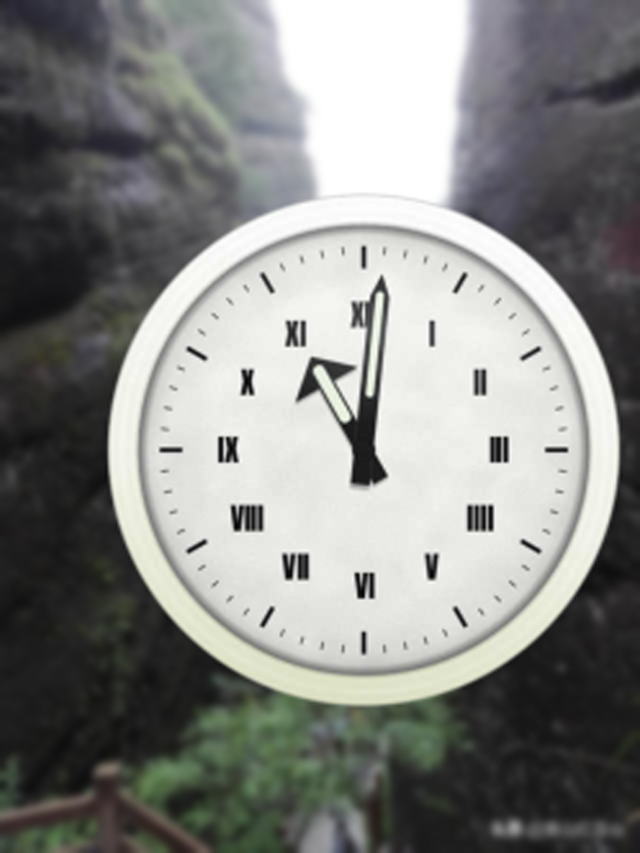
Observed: 11 h 01 min
